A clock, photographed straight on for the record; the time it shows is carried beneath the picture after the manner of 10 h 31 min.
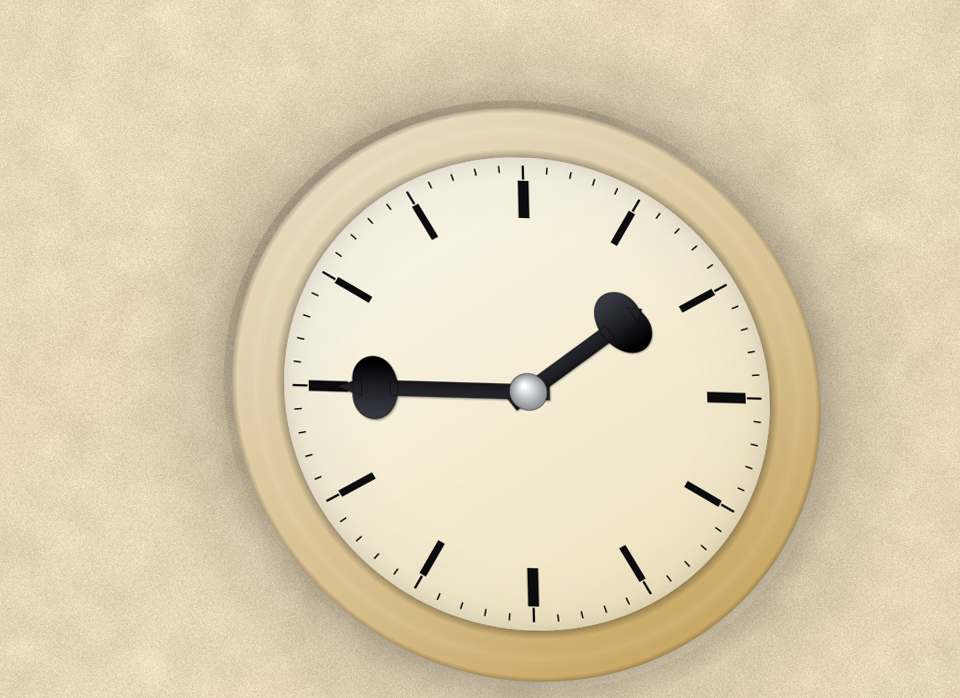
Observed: 1 h 45 min
